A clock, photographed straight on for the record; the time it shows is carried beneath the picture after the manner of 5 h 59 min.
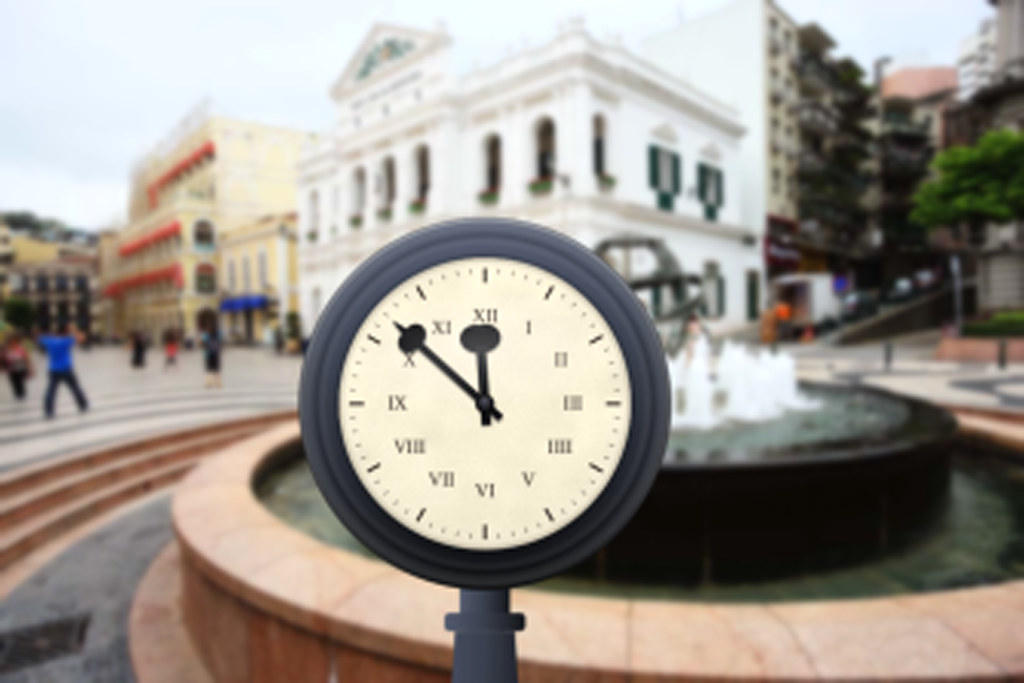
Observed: 11 h 52 min
